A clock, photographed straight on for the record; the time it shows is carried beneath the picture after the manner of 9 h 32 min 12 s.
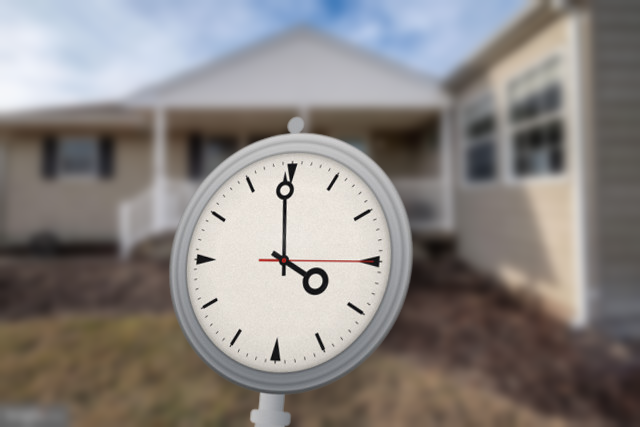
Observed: 3 h 59 min 15 s
